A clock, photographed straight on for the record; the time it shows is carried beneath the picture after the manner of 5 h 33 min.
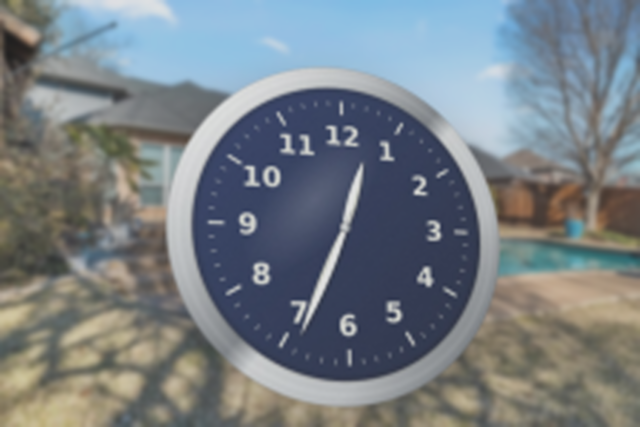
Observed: 12 h 34 min
